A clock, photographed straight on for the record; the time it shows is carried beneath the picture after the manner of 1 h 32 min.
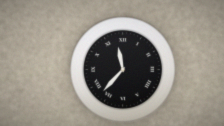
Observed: 11 h 37 min
